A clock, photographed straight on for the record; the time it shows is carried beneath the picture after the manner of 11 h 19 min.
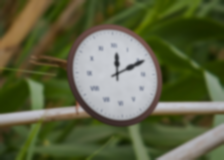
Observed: 12 h 11 min
